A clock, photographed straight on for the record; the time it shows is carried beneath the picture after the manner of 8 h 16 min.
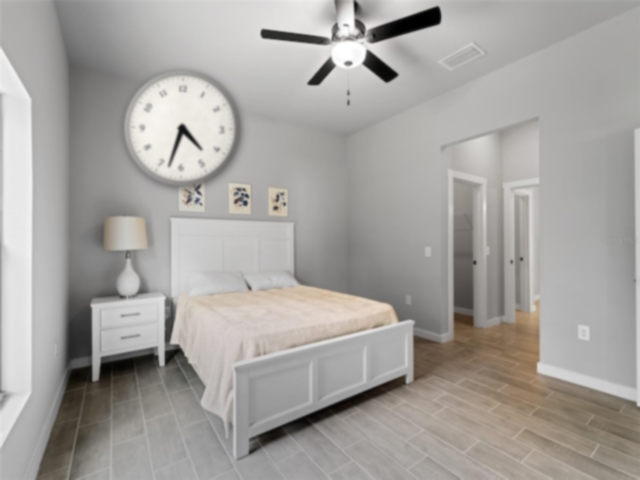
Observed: 4 h 33 min
